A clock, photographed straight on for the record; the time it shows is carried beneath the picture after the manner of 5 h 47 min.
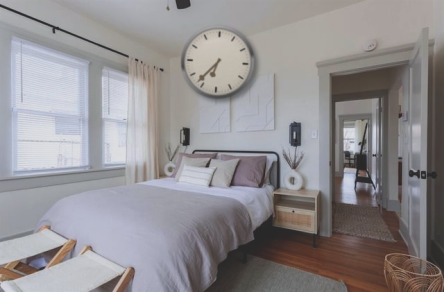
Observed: 6 h 37 min
